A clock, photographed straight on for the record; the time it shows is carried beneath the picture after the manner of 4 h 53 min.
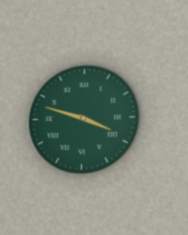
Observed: 3 h 48 min
